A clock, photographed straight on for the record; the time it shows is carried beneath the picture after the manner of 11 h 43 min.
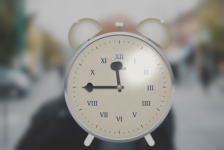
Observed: 11 h 45 min
